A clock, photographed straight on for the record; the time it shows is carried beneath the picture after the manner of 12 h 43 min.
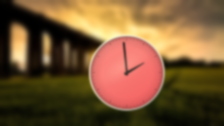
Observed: 1 h 59 min
